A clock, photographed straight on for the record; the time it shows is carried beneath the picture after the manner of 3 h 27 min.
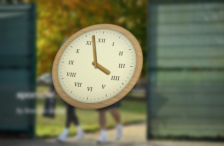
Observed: 3 h 57 min
